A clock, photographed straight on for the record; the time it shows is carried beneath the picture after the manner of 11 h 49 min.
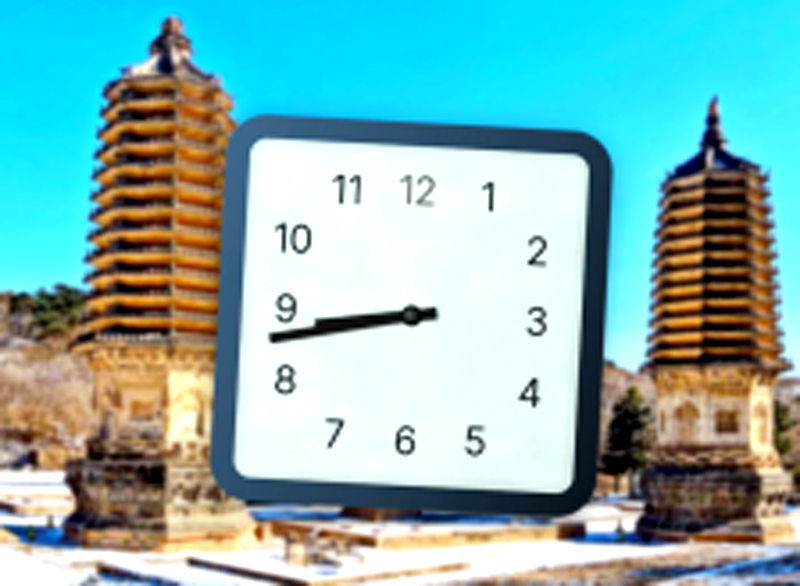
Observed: 8 h 43 min
